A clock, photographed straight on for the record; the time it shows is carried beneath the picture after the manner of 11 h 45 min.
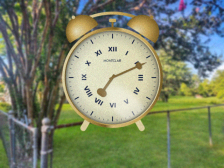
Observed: 7 h 11 min
